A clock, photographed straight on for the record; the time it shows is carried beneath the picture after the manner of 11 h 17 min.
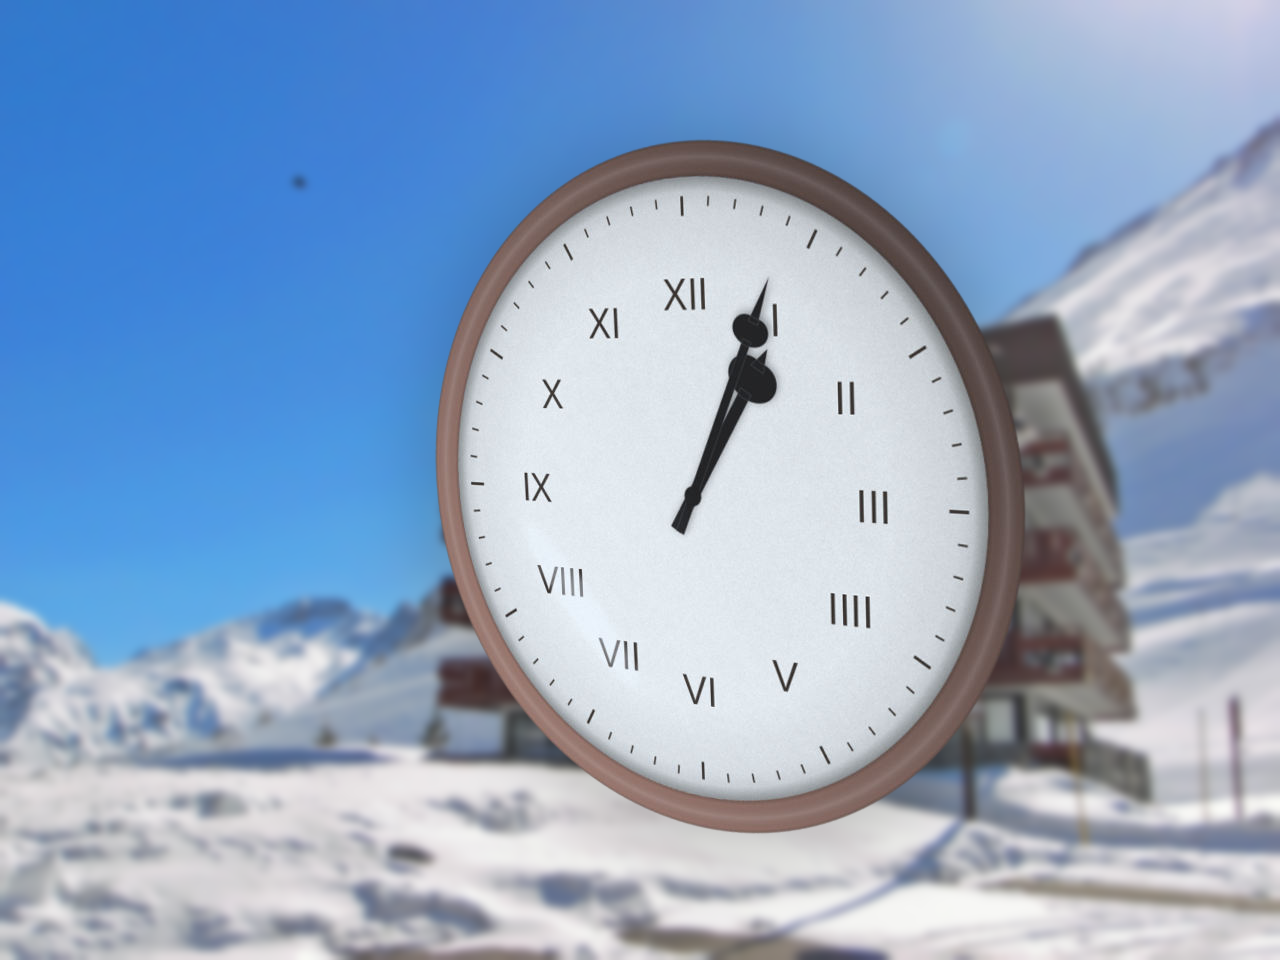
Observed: 1 h 04 min
